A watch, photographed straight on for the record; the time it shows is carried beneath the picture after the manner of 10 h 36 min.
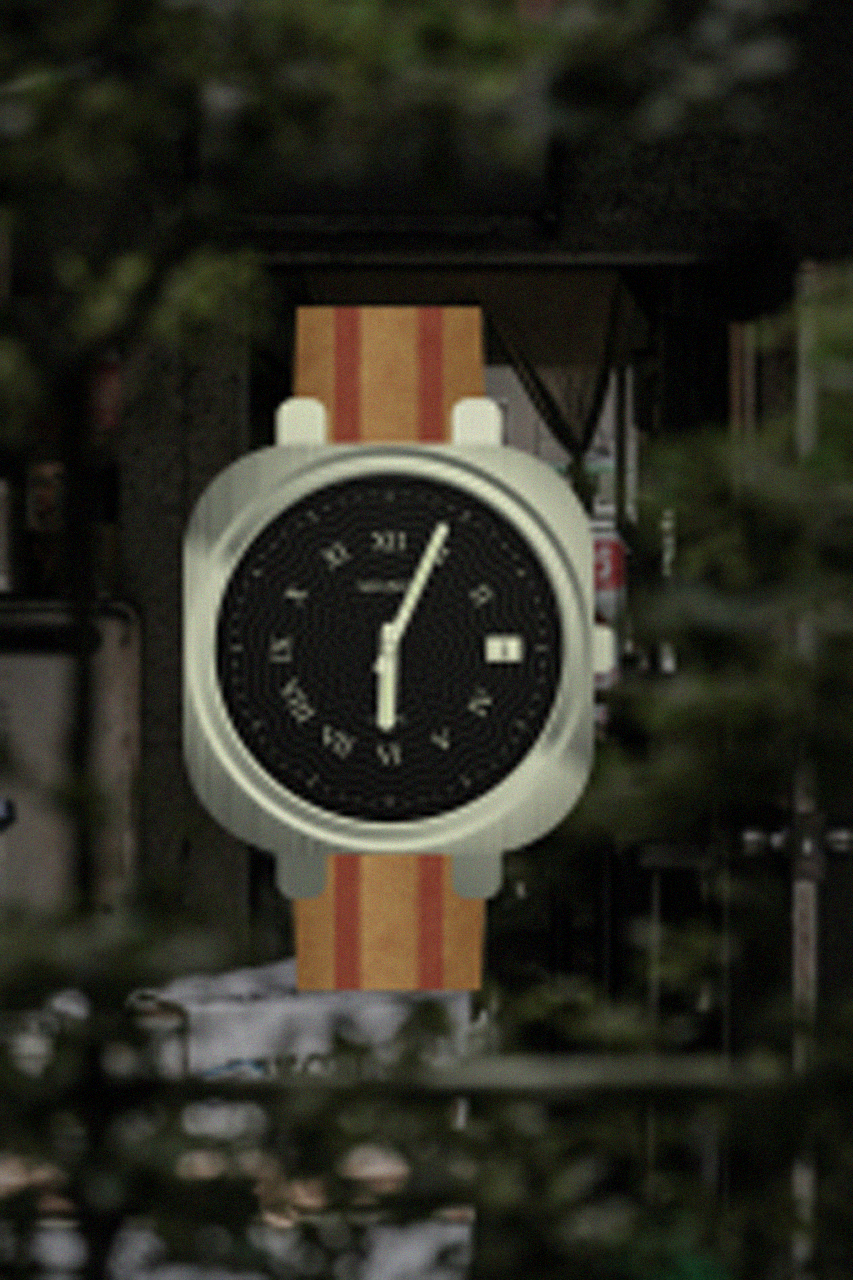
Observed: 6 h 04 min
